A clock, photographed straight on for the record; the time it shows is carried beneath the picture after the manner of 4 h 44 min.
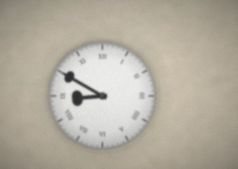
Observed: 8 h 50 min
